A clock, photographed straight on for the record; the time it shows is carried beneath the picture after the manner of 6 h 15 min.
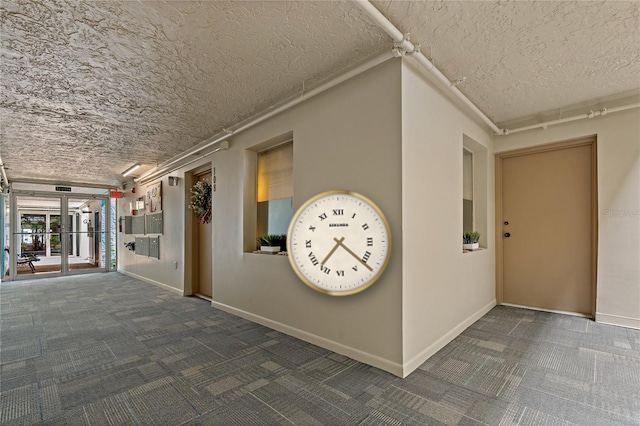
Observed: 7 h 22 min
